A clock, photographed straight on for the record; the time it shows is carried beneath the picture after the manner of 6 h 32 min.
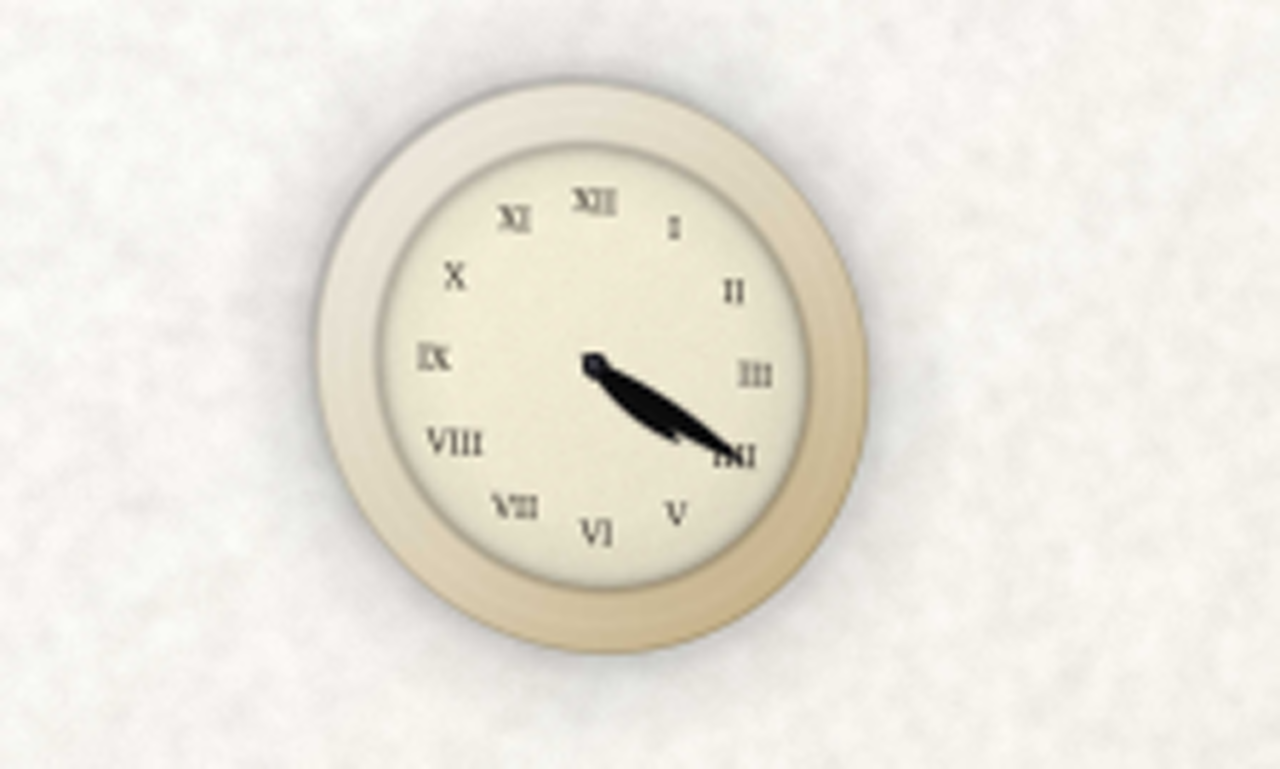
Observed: 4 h 20 min
